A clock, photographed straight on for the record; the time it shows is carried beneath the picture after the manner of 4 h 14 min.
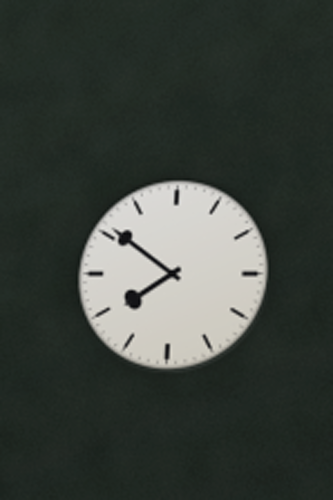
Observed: 7 h 51 min
